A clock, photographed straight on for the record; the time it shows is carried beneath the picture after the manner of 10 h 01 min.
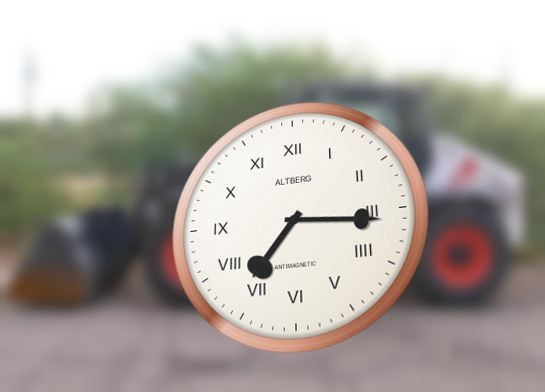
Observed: 7 h 16 min
